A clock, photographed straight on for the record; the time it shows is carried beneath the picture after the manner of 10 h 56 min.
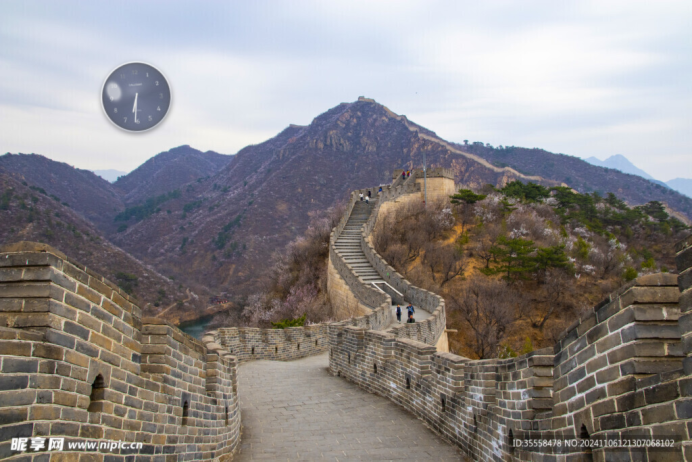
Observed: 6 h 31 min
